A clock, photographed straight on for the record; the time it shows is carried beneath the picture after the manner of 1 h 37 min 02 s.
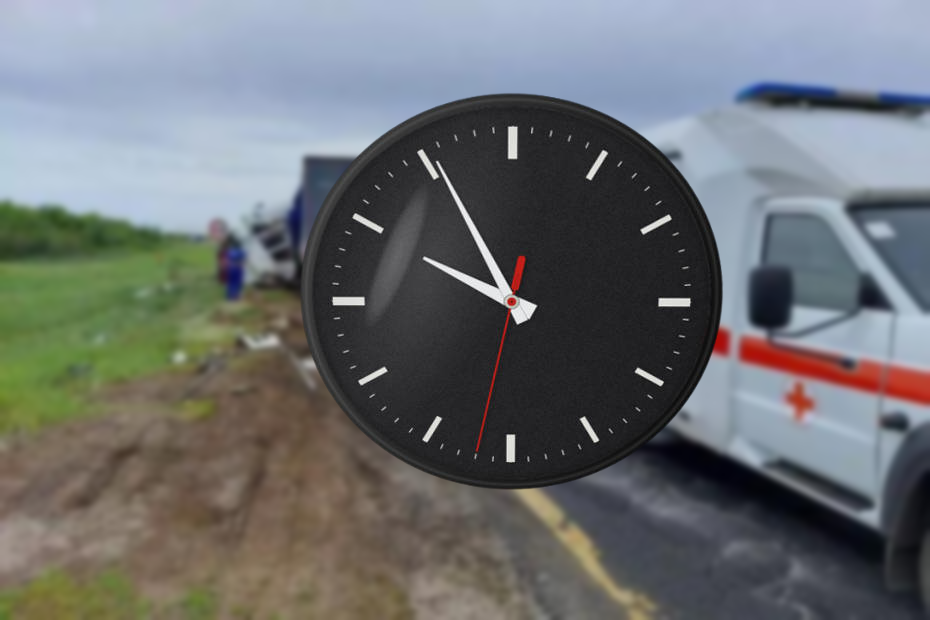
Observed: 9 h 55 min 32 s
